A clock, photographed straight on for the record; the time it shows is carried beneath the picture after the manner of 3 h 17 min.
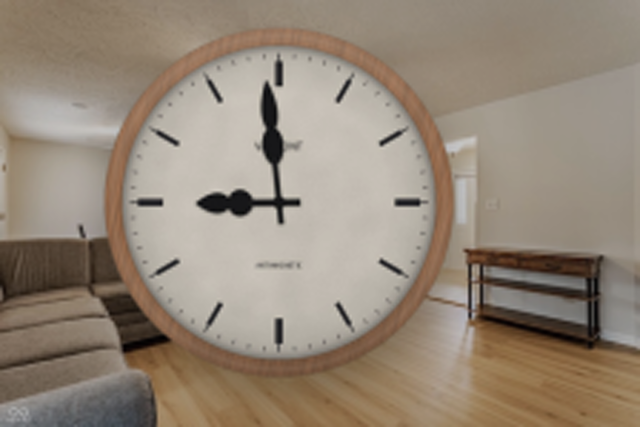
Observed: 8 h 59 min
